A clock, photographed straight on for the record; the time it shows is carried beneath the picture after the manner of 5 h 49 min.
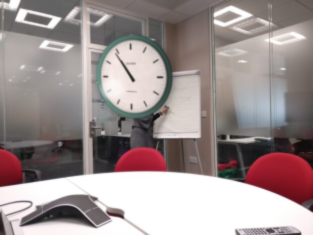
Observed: 10 h 54 min
